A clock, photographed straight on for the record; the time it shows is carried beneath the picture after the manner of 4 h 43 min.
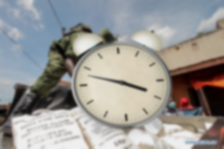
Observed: 3 h 48 min
